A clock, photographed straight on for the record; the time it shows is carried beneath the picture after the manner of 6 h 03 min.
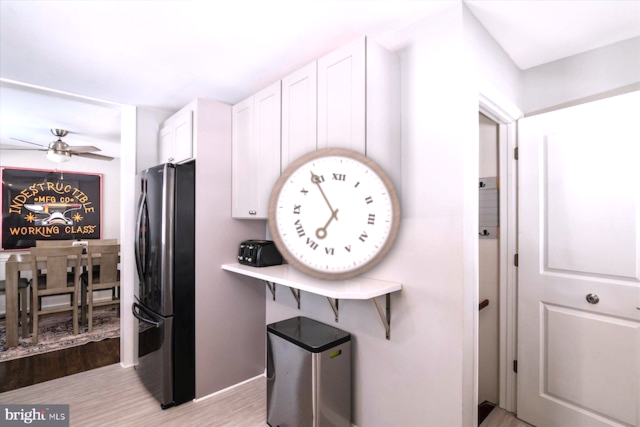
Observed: 6 h 54 min
